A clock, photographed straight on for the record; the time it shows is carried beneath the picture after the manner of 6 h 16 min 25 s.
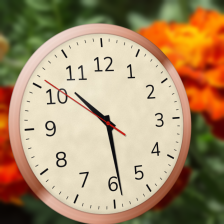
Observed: 10 h 28 min 51 s
